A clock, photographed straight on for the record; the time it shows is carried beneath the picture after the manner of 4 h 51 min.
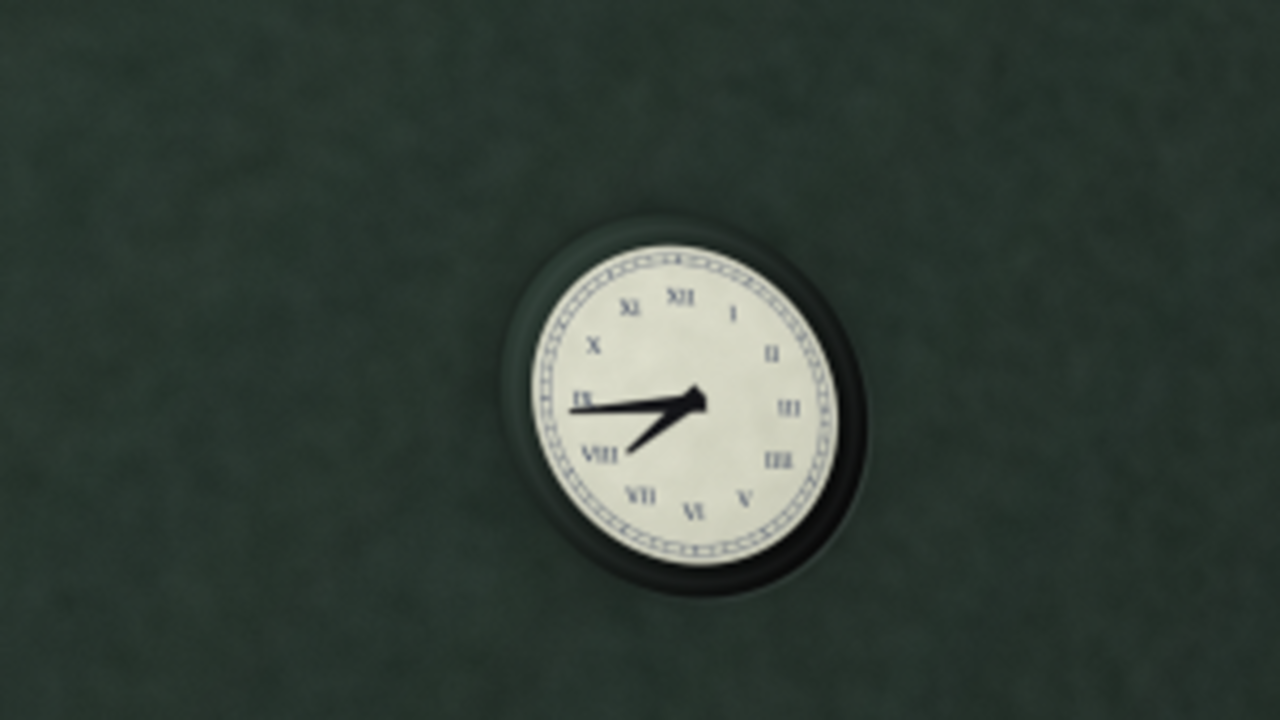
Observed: 7 h 44 min
